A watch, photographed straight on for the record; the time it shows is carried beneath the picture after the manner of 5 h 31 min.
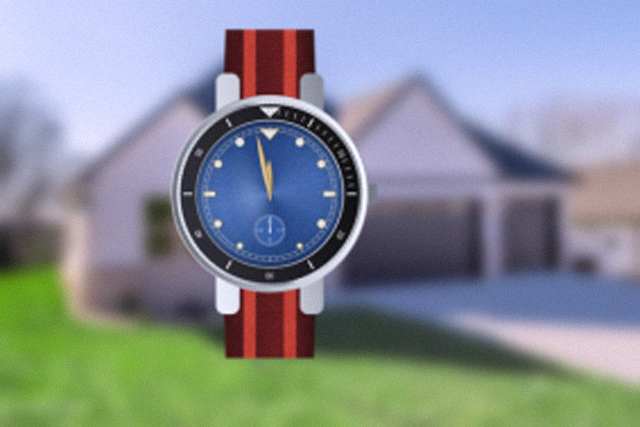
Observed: 11 h 58 min
